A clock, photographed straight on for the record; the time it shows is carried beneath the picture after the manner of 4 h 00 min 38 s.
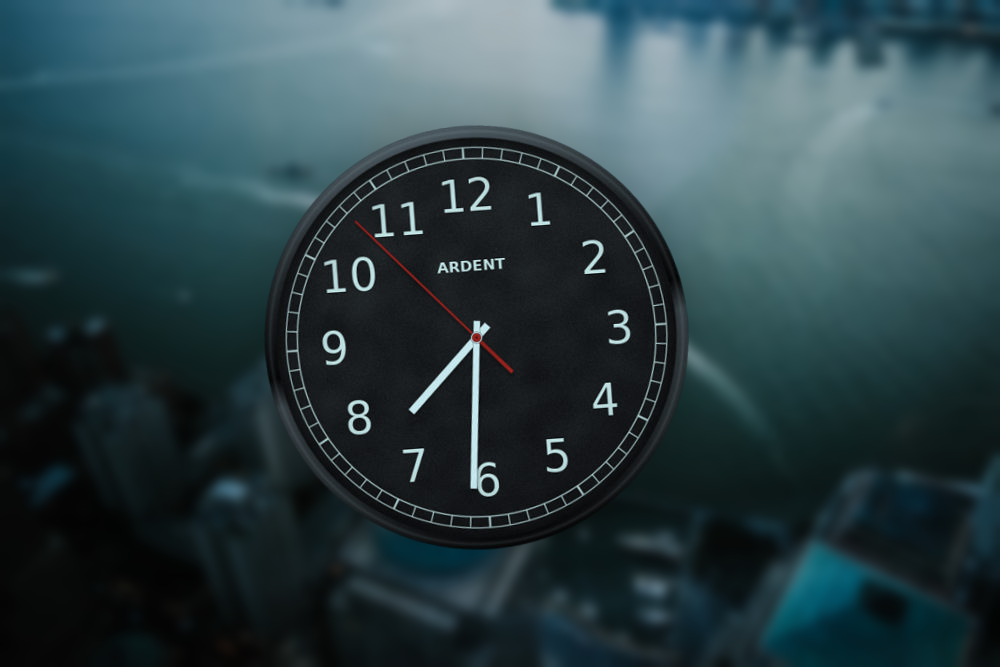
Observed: 7 h 30 min 53 s
